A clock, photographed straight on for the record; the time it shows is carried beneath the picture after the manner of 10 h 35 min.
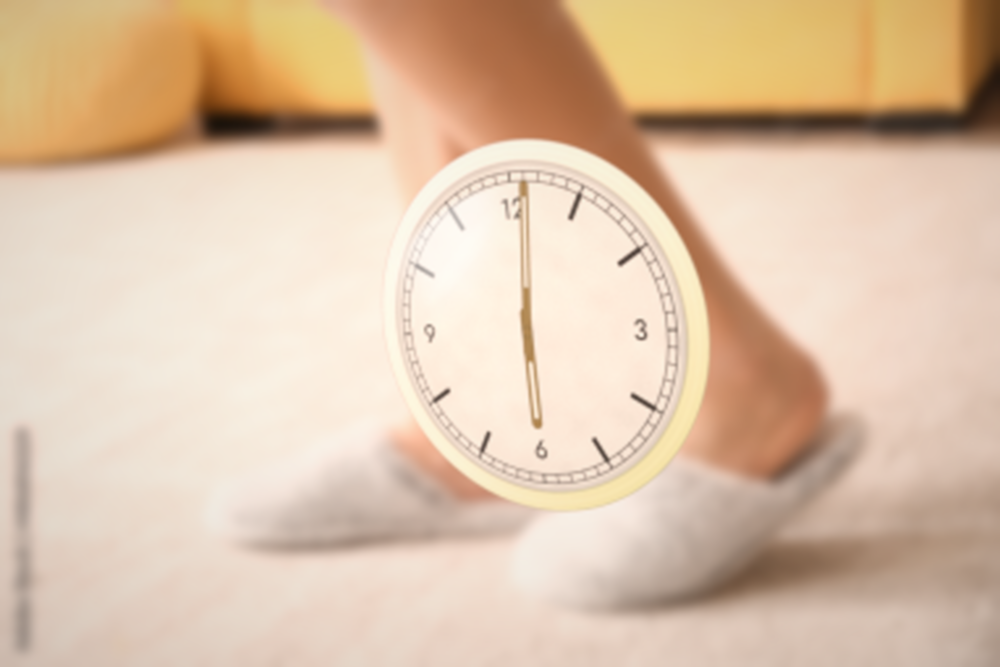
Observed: 6 h 01 min
